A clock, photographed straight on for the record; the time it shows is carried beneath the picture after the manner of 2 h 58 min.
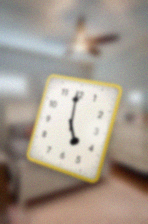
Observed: 4 h 59 min
